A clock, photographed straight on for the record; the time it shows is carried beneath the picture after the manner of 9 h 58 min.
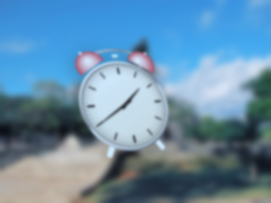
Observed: 1 h 40 min
